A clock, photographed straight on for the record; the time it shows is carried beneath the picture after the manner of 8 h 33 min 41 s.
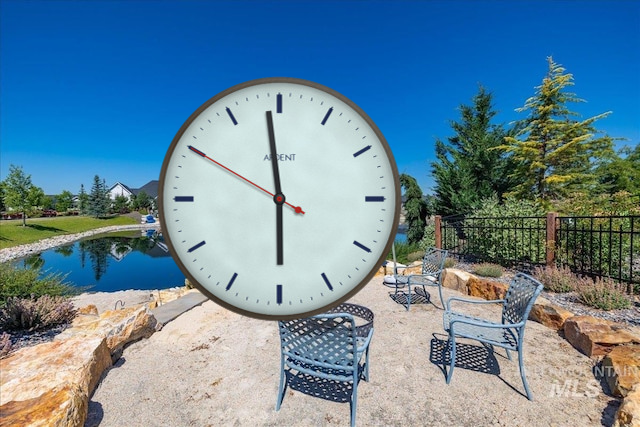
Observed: 5 h 58 min 50 s
